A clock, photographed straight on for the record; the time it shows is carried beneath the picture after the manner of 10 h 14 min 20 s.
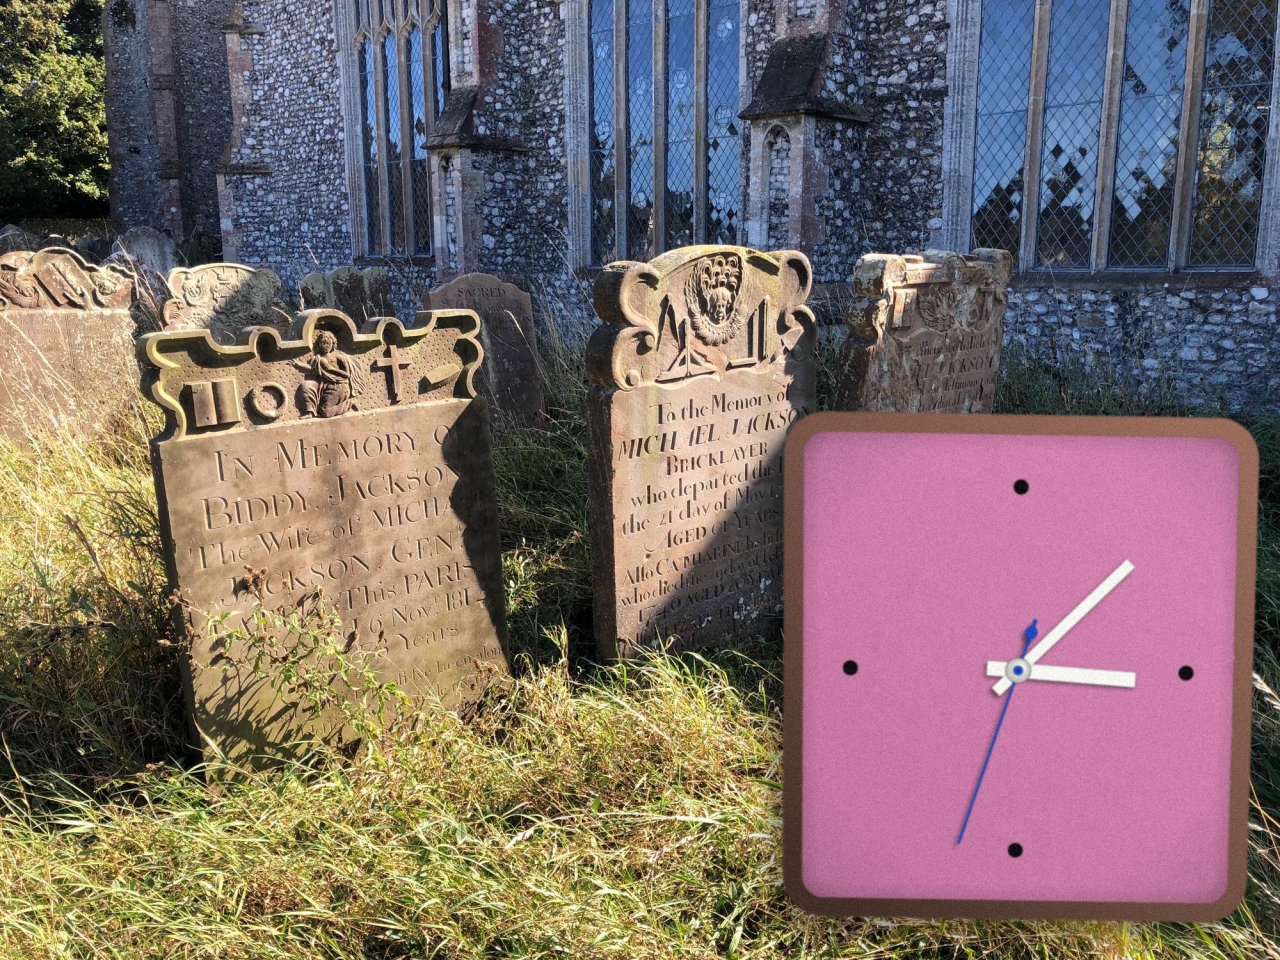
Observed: 3 h 07 min 33 s
